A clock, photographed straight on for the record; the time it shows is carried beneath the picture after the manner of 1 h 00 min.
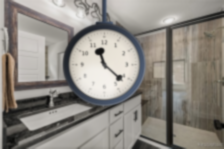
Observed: 11 h 22 min
